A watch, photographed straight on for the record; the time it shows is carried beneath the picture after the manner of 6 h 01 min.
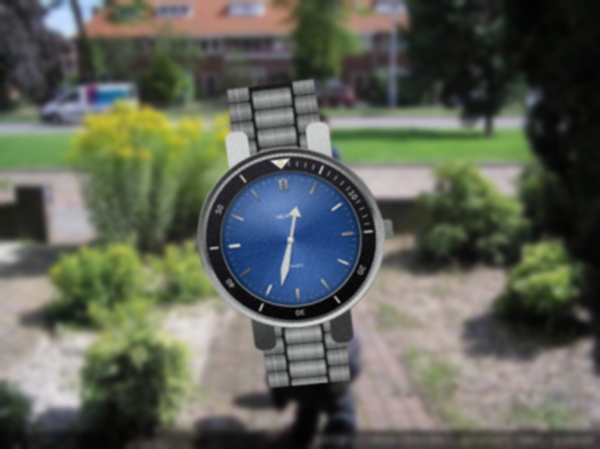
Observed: 12 h 33 min
